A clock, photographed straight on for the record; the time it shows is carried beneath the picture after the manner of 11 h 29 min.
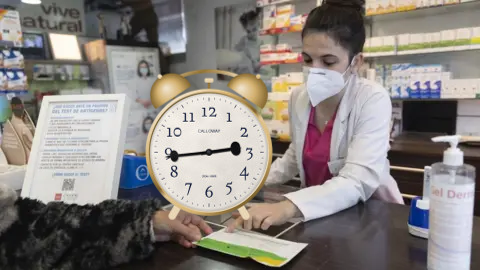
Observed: 2 h 44 min
